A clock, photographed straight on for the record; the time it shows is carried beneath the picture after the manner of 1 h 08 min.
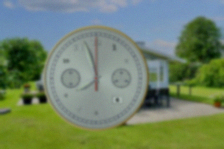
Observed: 7 h 57 min
